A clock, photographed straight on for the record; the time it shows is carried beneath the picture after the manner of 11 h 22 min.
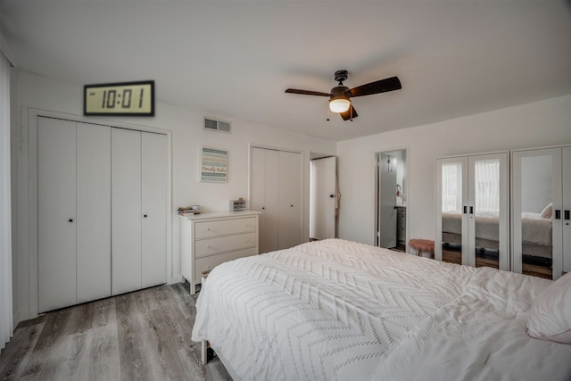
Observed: 10 h 01 min
